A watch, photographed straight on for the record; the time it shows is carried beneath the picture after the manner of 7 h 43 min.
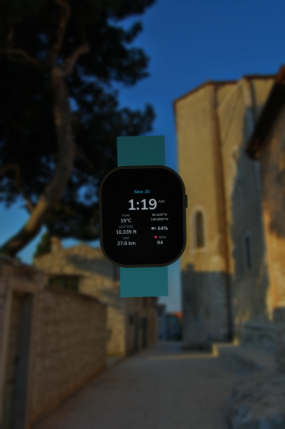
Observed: 1 h 19 min
